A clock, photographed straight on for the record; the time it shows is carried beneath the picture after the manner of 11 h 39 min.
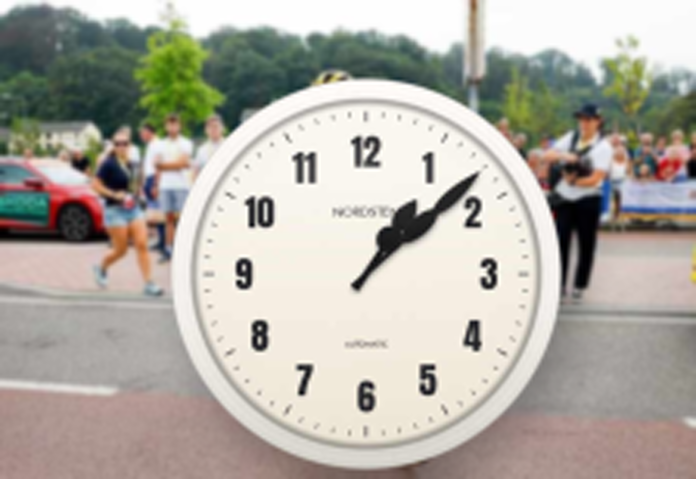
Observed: 1 h 08 min
